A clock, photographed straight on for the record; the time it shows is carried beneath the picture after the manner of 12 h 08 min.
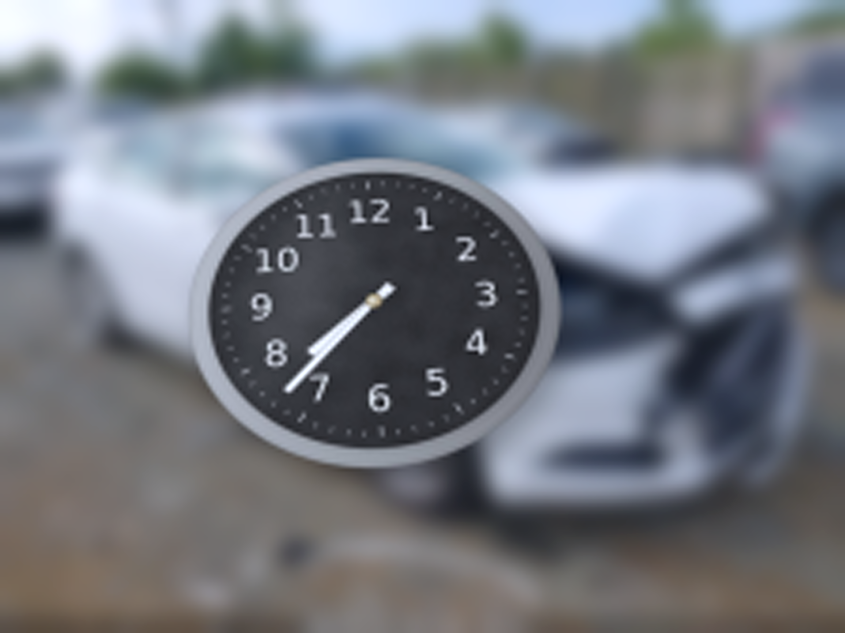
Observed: 7 h 37 min
